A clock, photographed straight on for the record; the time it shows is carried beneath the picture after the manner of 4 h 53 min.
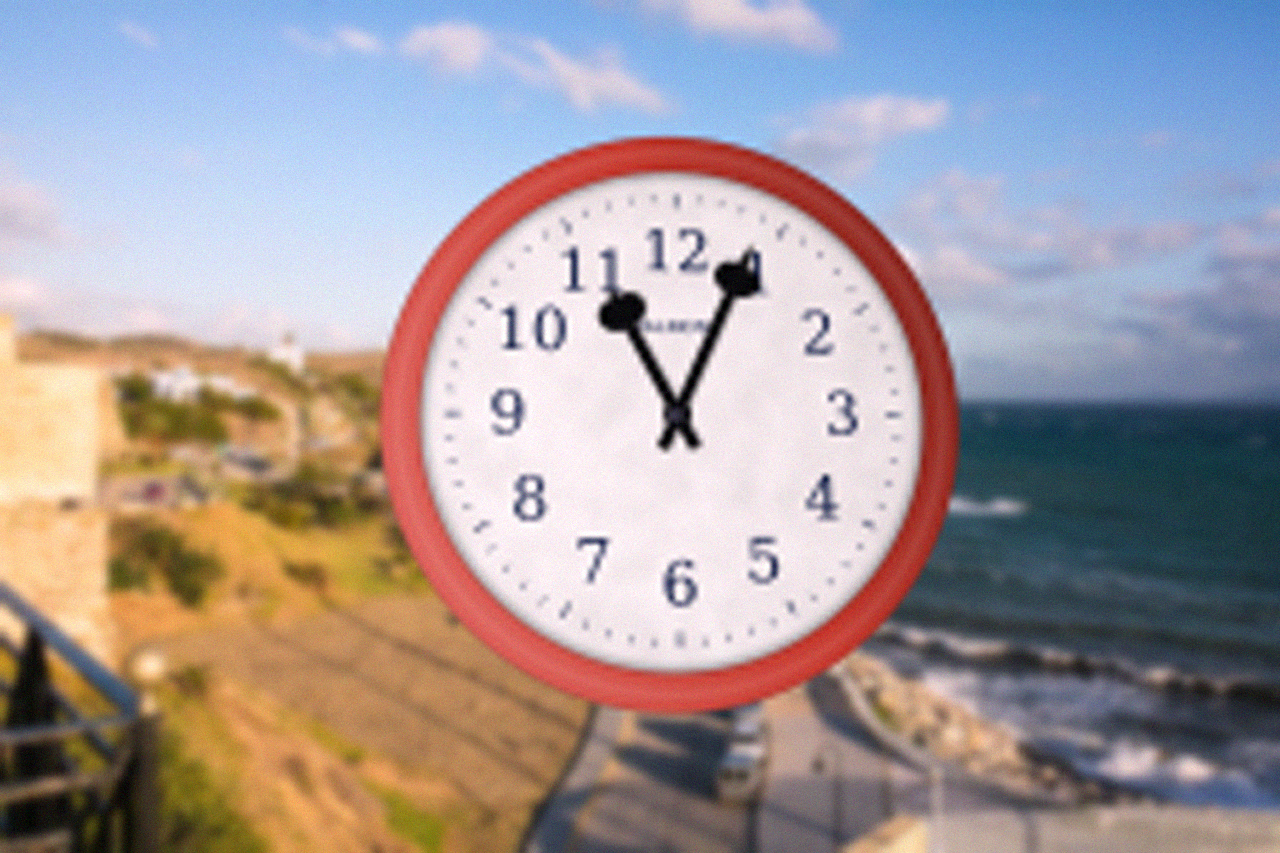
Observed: 11 h 04 min
